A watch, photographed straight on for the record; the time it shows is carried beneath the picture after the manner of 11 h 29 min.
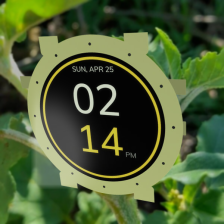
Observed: 2 h 14 min
